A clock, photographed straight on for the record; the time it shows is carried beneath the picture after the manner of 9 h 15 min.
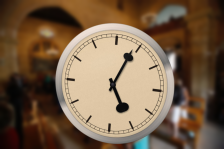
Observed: 5 h 04 min
